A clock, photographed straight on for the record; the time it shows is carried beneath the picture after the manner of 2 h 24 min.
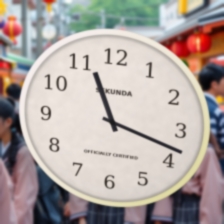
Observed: 11 h 18 min
